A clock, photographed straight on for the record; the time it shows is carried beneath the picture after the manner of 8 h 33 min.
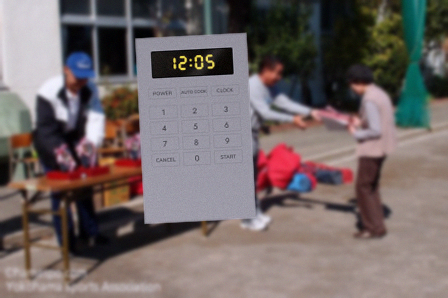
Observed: 12 h 05 min
